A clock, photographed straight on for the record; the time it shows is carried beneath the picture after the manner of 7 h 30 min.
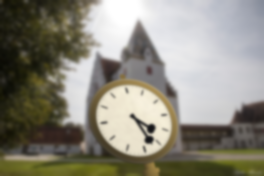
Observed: 4 h 27 min
